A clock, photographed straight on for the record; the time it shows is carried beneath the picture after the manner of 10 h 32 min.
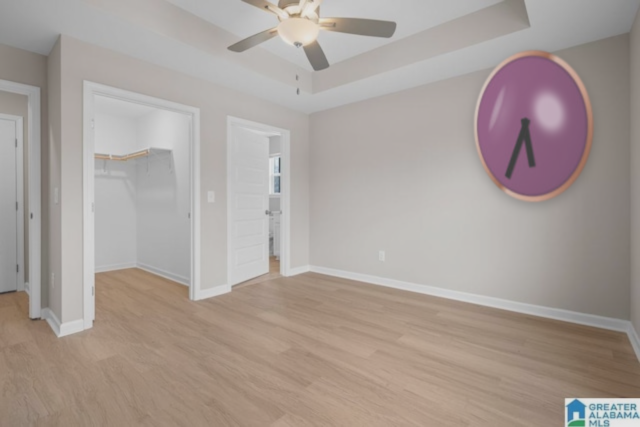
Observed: 5 h 34 min
